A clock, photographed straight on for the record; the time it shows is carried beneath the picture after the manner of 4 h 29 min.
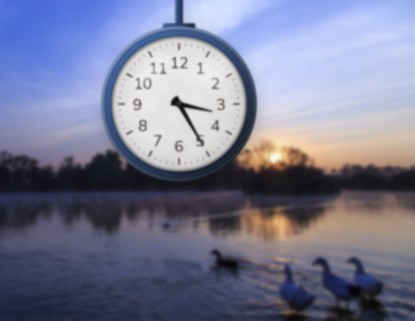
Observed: 3 h 25 min
